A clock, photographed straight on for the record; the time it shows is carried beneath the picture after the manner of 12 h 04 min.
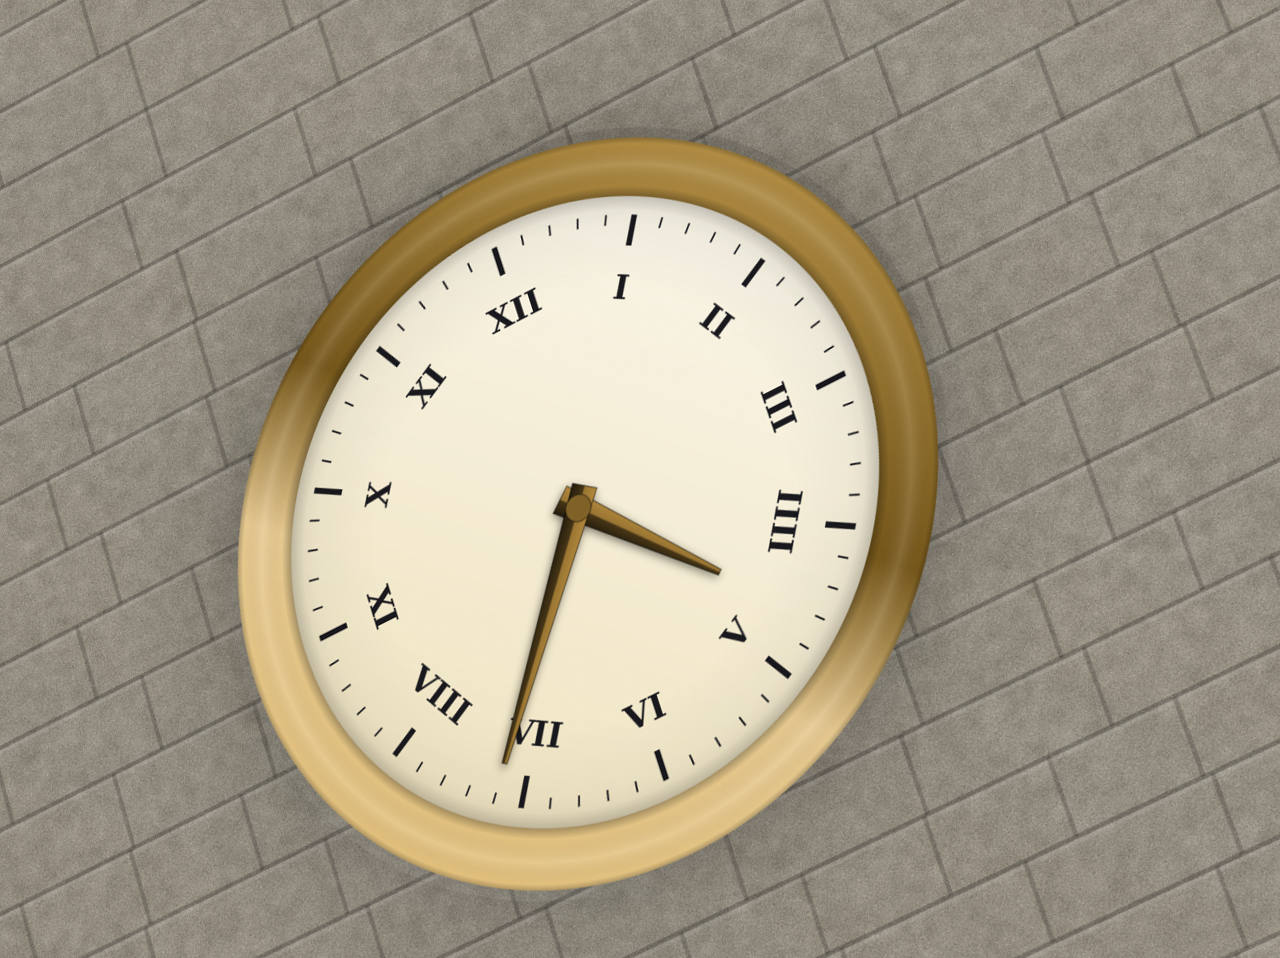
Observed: 4 h 36 min
